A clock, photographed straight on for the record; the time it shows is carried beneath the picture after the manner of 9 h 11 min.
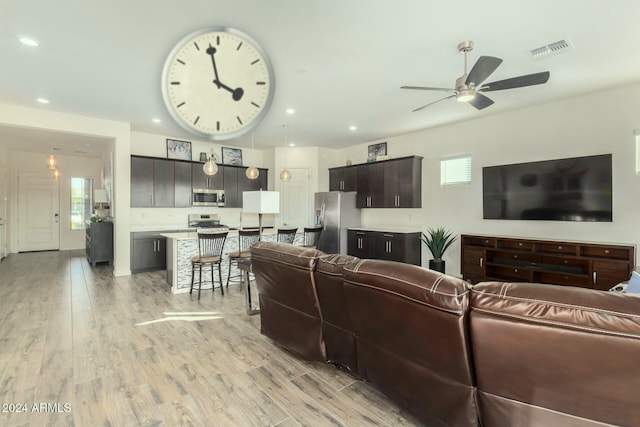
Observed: 3 h 58 min
